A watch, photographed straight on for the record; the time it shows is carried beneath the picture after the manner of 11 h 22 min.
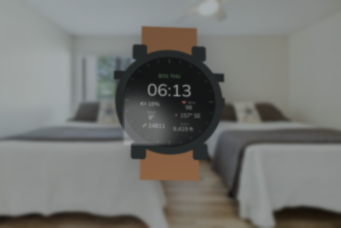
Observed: 6 h 13 min
